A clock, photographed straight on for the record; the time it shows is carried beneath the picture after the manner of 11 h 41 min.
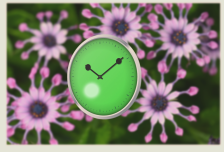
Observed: 10 h 09 min
